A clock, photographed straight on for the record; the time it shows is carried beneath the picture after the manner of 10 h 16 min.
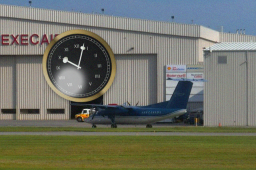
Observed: 10 h 03 min
